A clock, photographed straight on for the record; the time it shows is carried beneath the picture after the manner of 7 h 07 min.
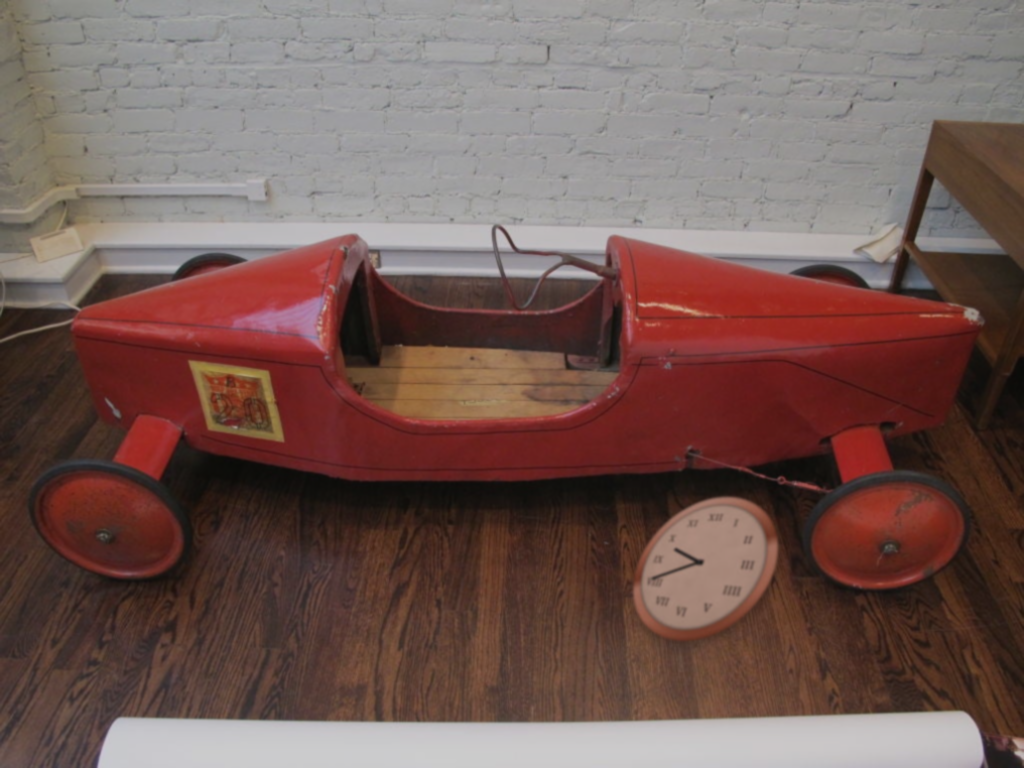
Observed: 9 h 41 min
